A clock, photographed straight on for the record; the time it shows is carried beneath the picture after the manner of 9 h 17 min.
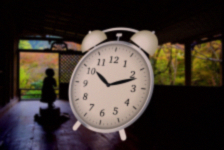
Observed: 10 h 12 min
